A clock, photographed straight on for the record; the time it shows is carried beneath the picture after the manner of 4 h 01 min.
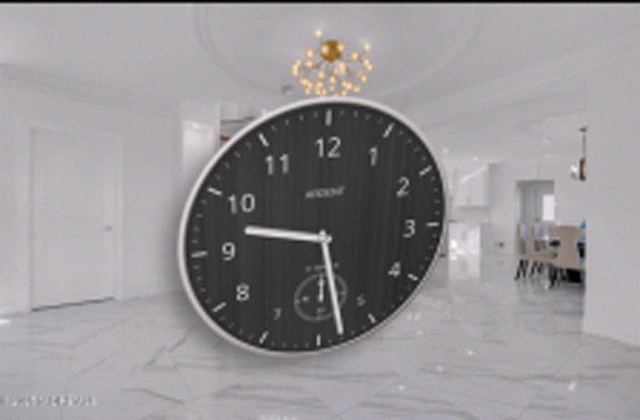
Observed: 9 h 28 min
